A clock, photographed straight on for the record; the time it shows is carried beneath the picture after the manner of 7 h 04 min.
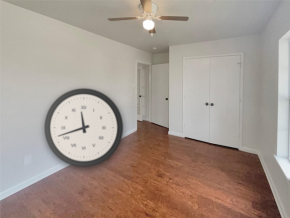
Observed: 11 h 42 min
